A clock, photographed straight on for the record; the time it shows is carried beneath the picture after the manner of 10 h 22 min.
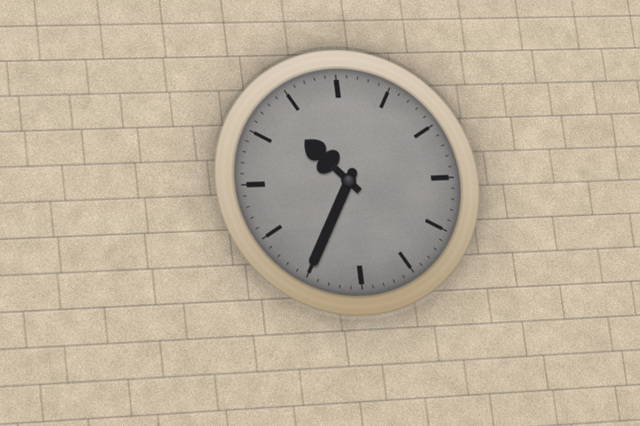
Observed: 10 h 35 min
